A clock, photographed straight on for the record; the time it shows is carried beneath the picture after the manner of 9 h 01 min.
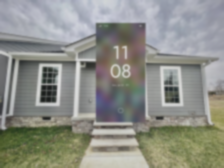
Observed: 11 h 08 min
